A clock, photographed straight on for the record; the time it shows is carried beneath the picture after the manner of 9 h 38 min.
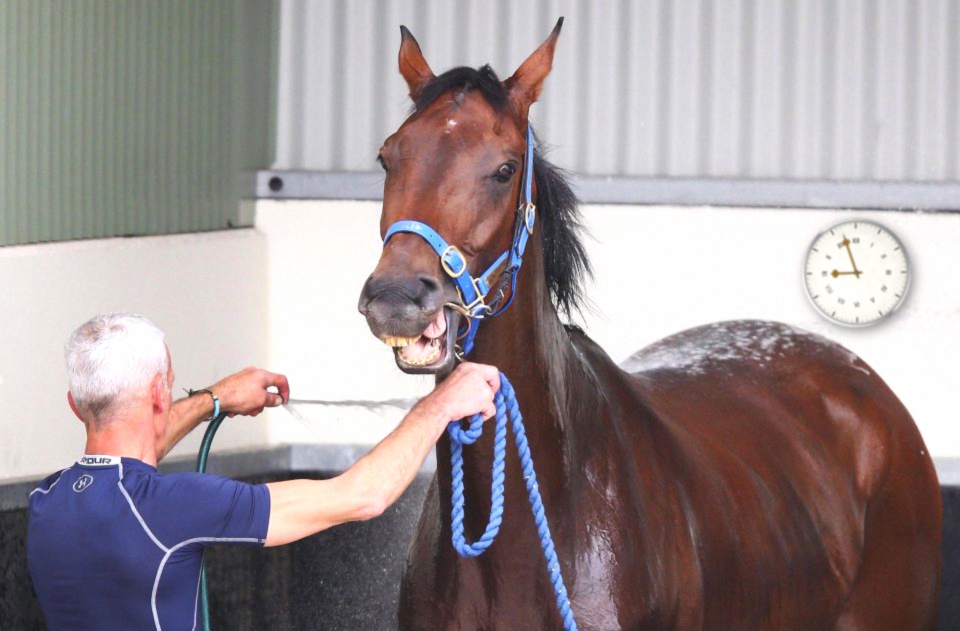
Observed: 8 h 57 min
